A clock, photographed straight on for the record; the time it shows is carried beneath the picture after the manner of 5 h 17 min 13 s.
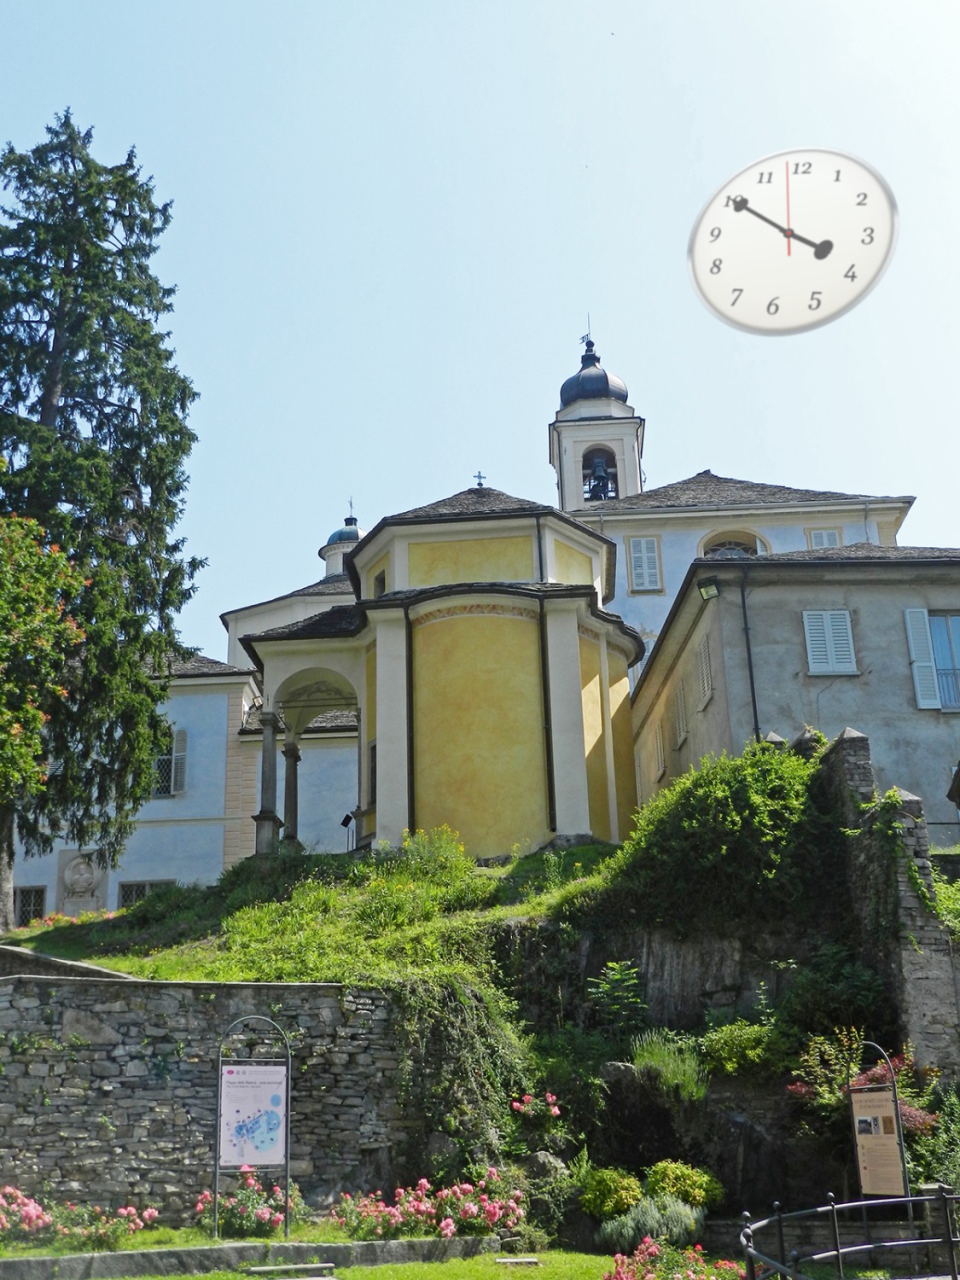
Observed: 3 h 49 min 58 s
